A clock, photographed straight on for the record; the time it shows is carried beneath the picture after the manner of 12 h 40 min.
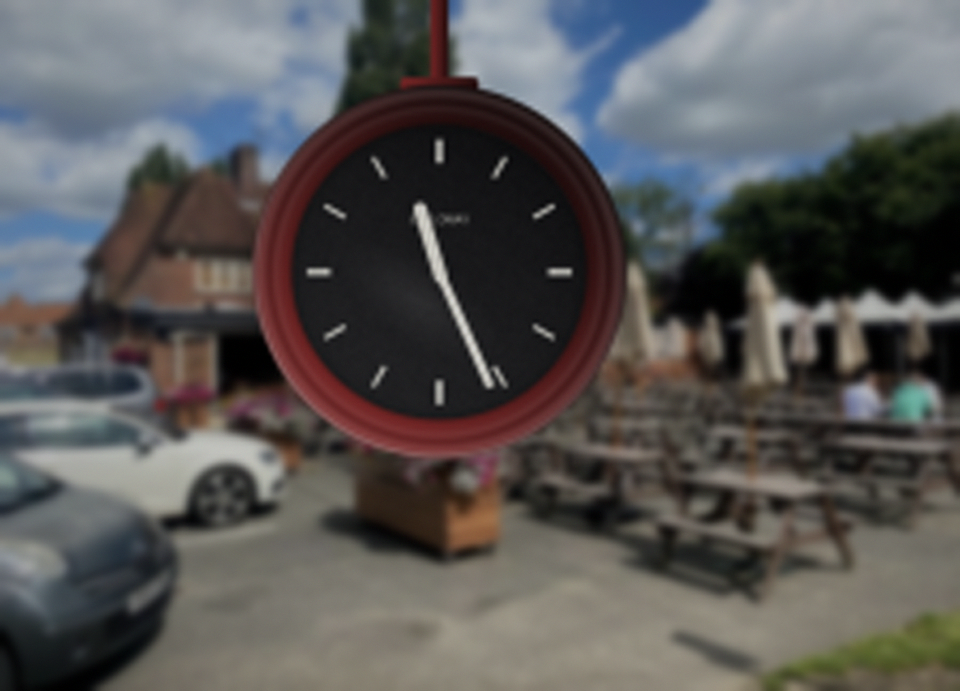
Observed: 11 h 26 min
